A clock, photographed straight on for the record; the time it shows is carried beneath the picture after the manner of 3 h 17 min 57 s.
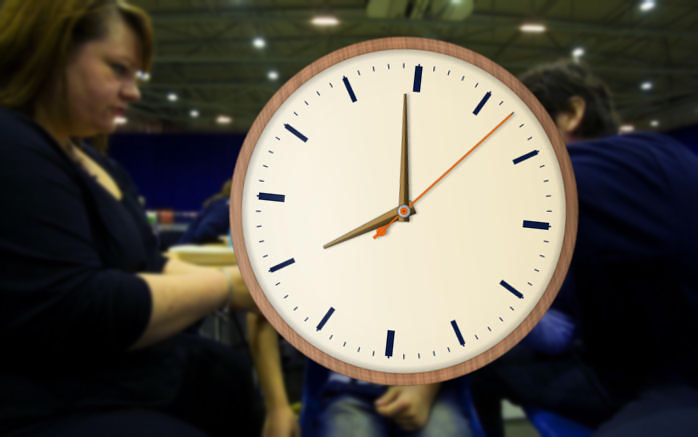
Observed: 7 h 59 min 07 s
